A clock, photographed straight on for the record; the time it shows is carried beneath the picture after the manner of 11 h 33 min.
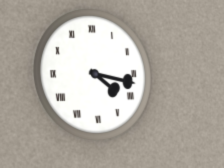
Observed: 4 h 17 min
